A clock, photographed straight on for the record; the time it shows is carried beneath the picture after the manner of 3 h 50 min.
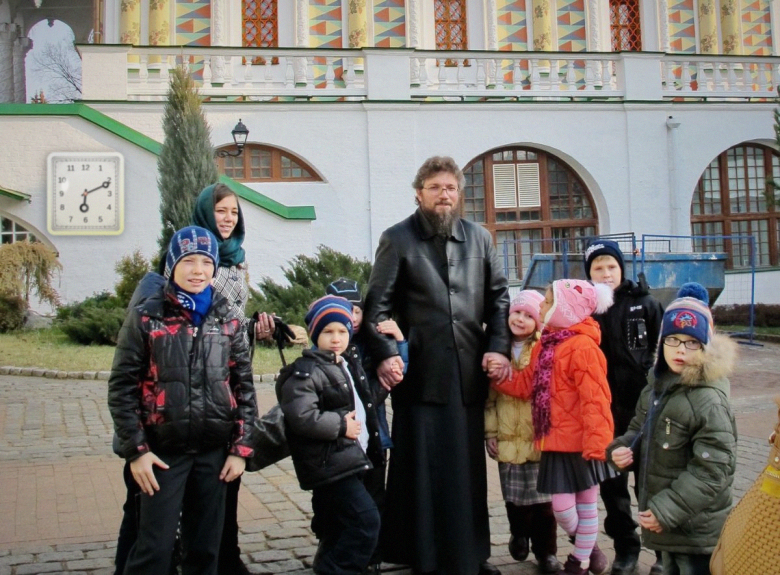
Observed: 6 h 11 min
